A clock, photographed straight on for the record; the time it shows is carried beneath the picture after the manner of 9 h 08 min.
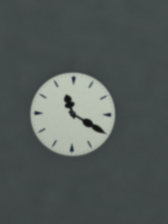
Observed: 11 h 20 min
